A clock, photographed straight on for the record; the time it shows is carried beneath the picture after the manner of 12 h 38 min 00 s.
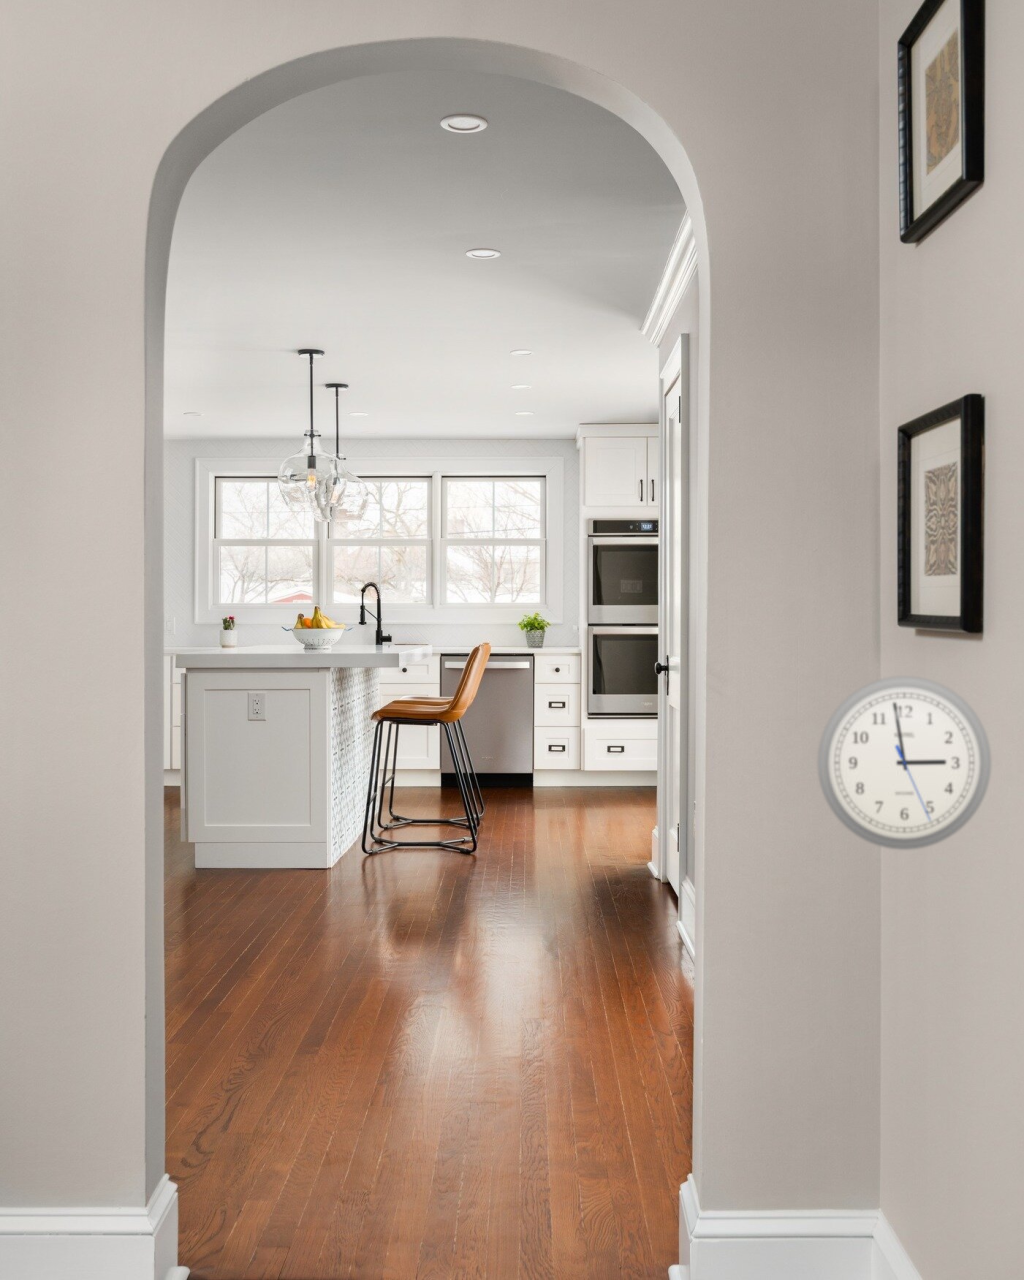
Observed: 2 h 58 min 26 s
